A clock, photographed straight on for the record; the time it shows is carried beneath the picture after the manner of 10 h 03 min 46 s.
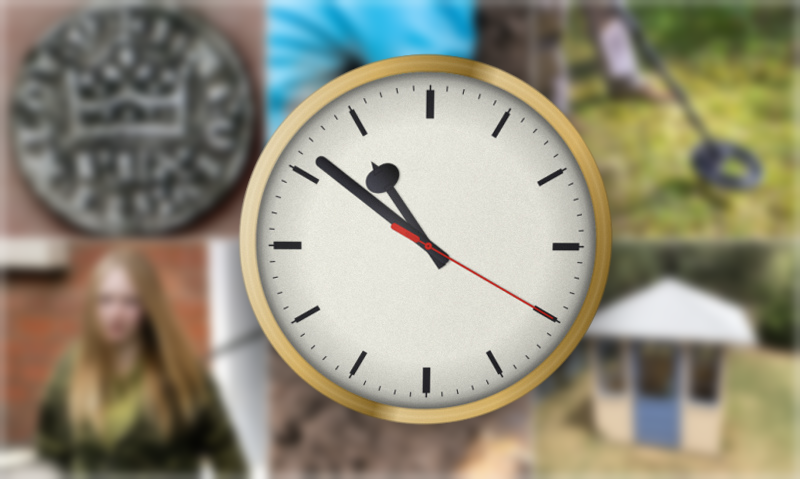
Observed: 10 h 51 min 20 s
